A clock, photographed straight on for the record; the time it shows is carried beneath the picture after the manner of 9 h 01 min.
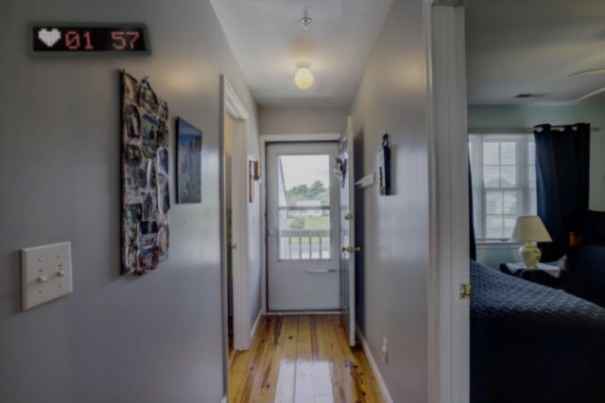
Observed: 1 h 57 min
